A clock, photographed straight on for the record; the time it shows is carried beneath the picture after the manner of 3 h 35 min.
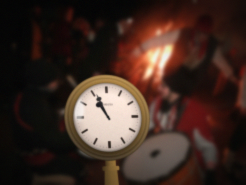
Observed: 10 h 56 min
